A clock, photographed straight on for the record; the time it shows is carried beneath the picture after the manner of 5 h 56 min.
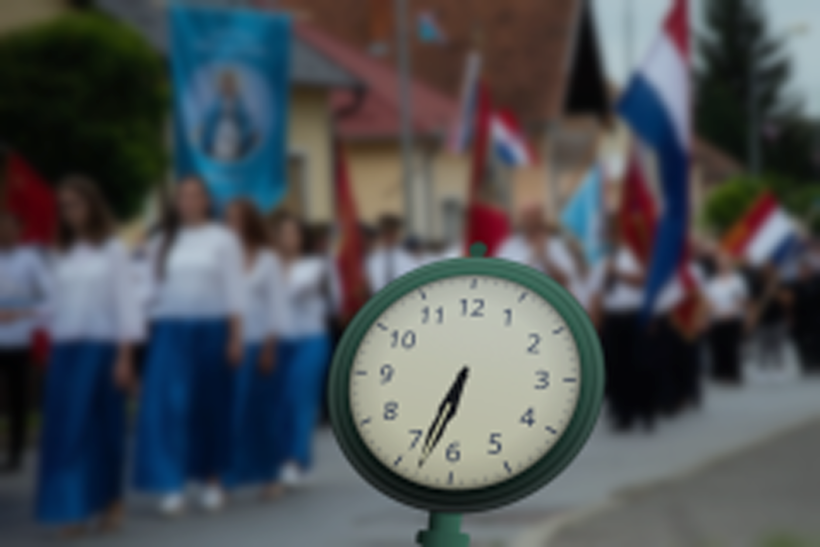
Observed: 6 h 33 min
